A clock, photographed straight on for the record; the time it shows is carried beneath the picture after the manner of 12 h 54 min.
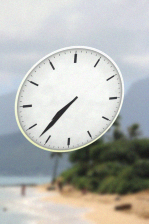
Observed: 7 h 37 min
